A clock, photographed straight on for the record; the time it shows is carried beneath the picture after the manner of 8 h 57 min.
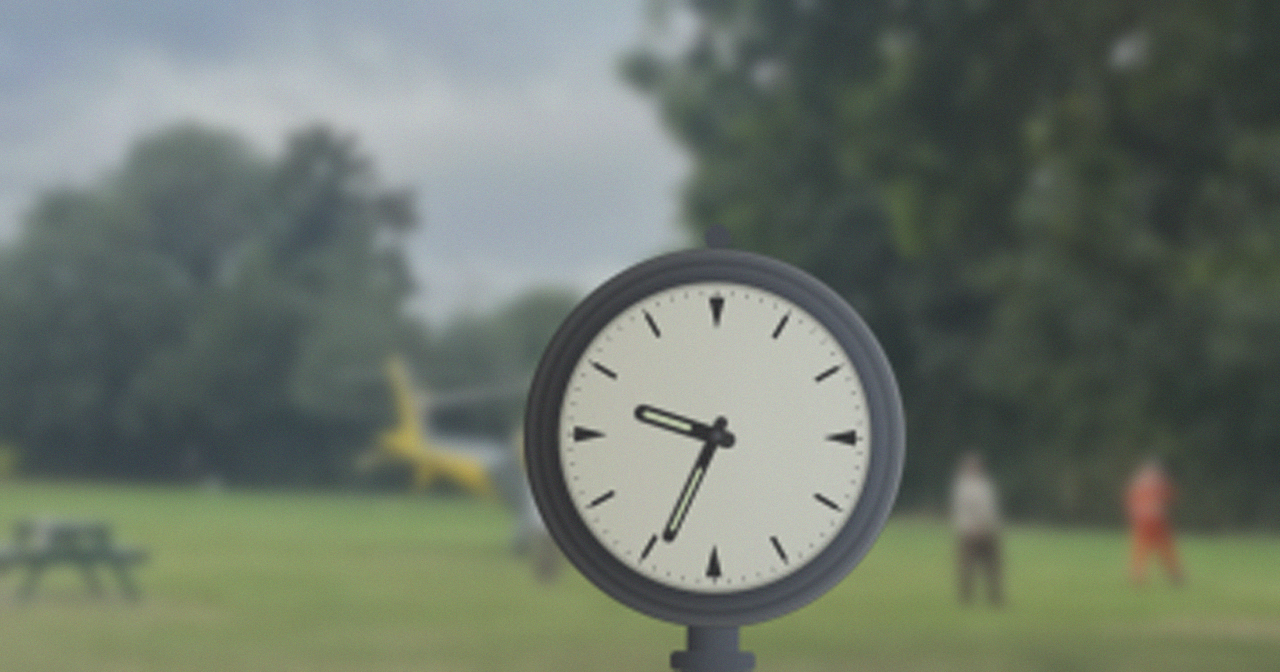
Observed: 9 h 34 min
